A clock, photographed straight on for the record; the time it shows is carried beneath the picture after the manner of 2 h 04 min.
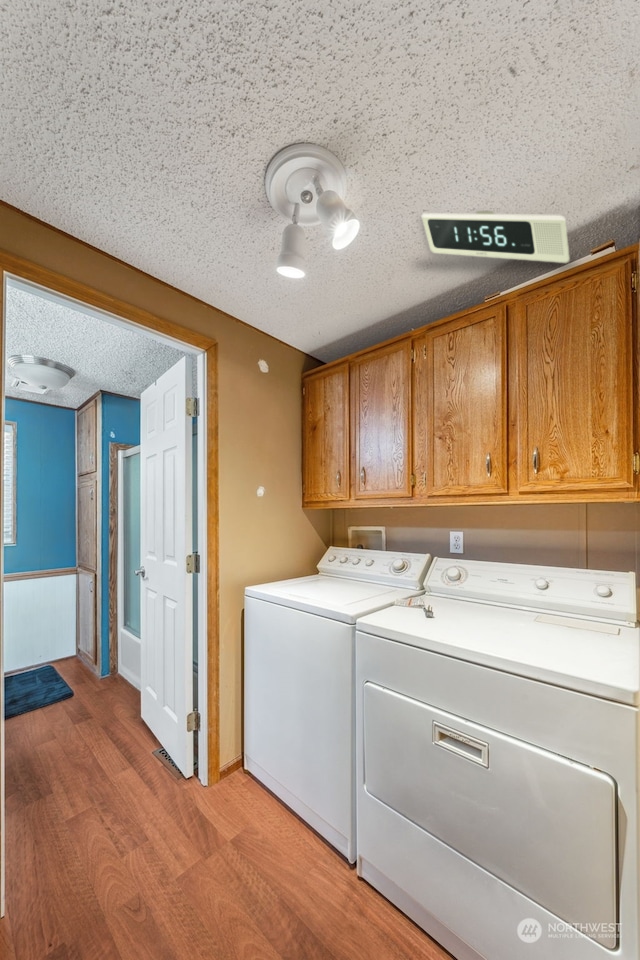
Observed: 11 h 56 min
